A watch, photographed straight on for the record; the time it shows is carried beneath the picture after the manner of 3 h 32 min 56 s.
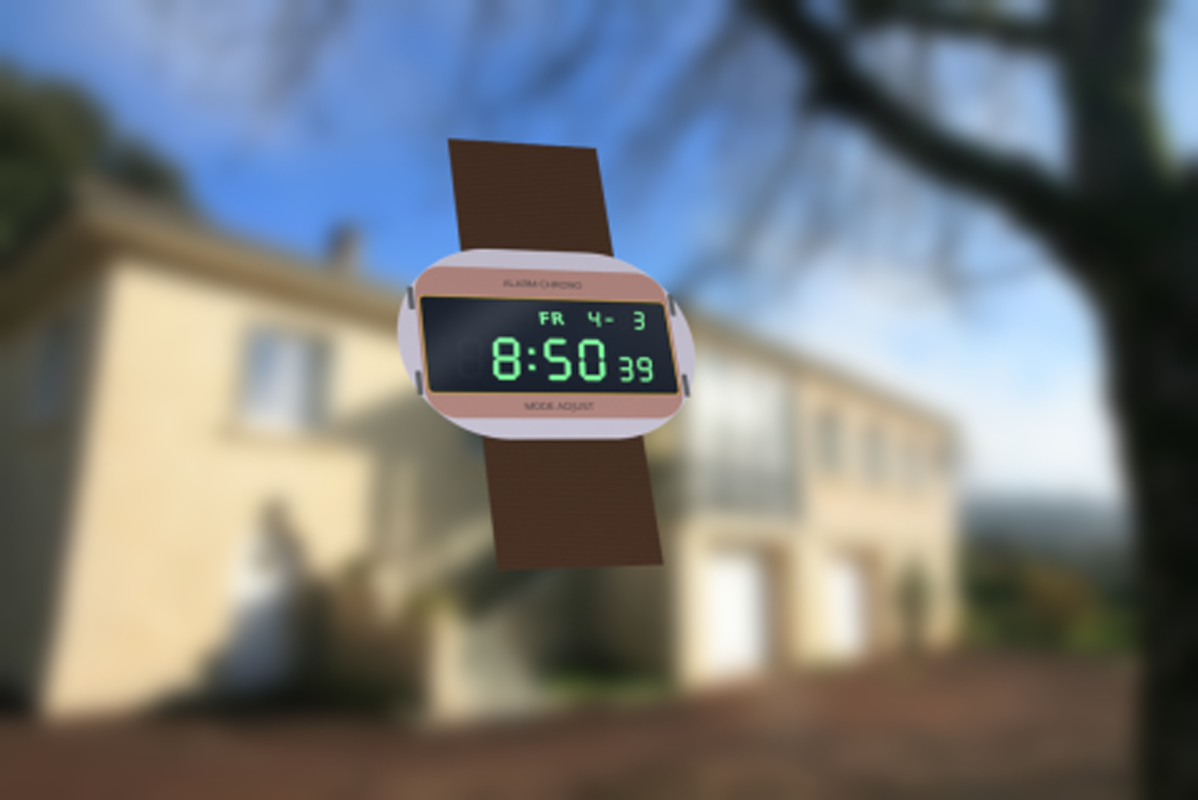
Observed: 8 h 50 min 39 s
